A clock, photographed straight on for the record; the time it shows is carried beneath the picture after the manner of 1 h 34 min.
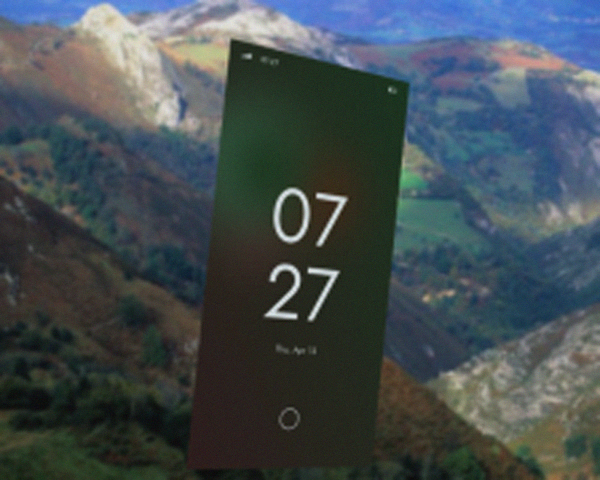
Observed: 7 h 27 min
